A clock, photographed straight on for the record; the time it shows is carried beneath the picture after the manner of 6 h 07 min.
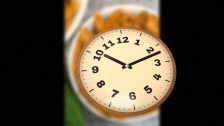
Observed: 10 h 12 min
